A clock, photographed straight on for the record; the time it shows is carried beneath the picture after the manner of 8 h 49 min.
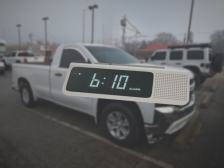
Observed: 6 h 10 min
